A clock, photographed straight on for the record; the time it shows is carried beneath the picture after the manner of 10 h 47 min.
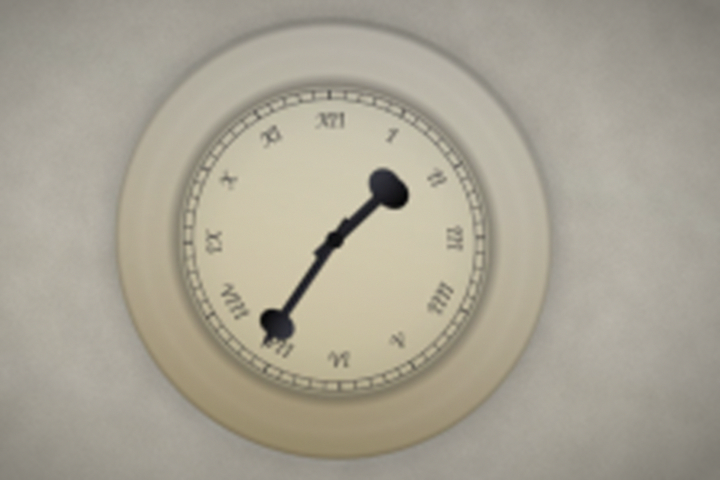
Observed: 1 h 36 min
